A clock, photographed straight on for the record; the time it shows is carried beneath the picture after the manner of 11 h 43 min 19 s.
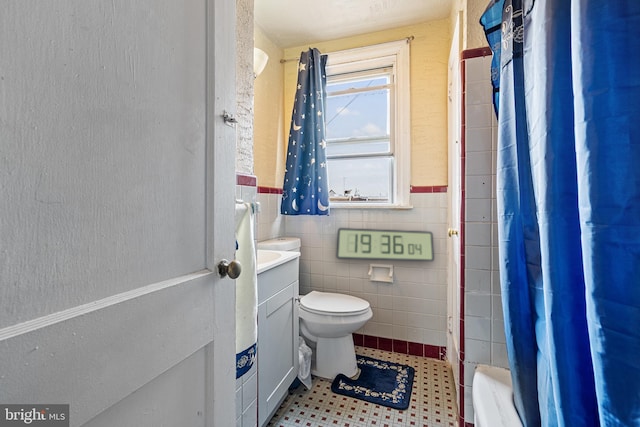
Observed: 19 h 36 min 04 s
